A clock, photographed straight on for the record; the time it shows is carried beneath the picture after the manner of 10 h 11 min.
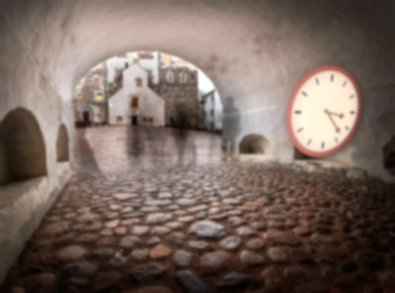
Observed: 3 h 23 min
